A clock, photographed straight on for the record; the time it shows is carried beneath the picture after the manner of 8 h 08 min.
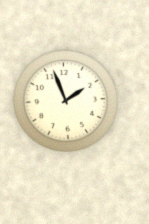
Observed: 1 h 57 min
